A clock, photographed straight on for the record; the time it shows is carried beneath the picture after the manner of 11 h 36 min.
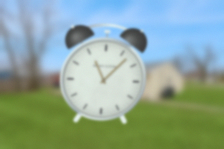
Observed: 11 h 07 min
